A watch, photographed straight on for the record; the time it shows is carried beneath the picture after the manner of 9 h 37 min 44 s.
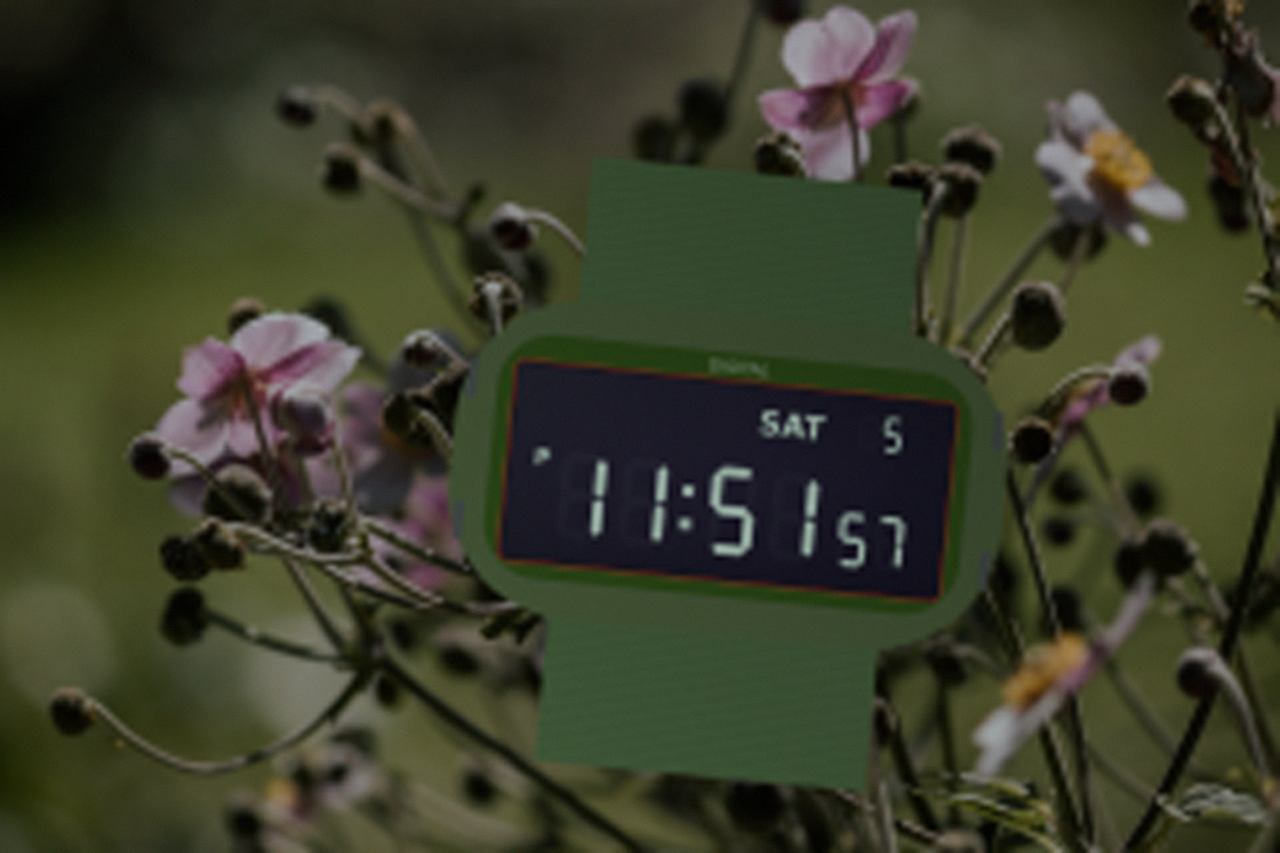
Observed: 11 h 51 min 57 s
